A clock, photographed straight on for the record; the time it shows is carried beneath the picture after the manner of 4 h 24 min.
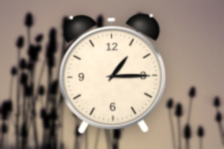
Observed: 1 h 15 min
